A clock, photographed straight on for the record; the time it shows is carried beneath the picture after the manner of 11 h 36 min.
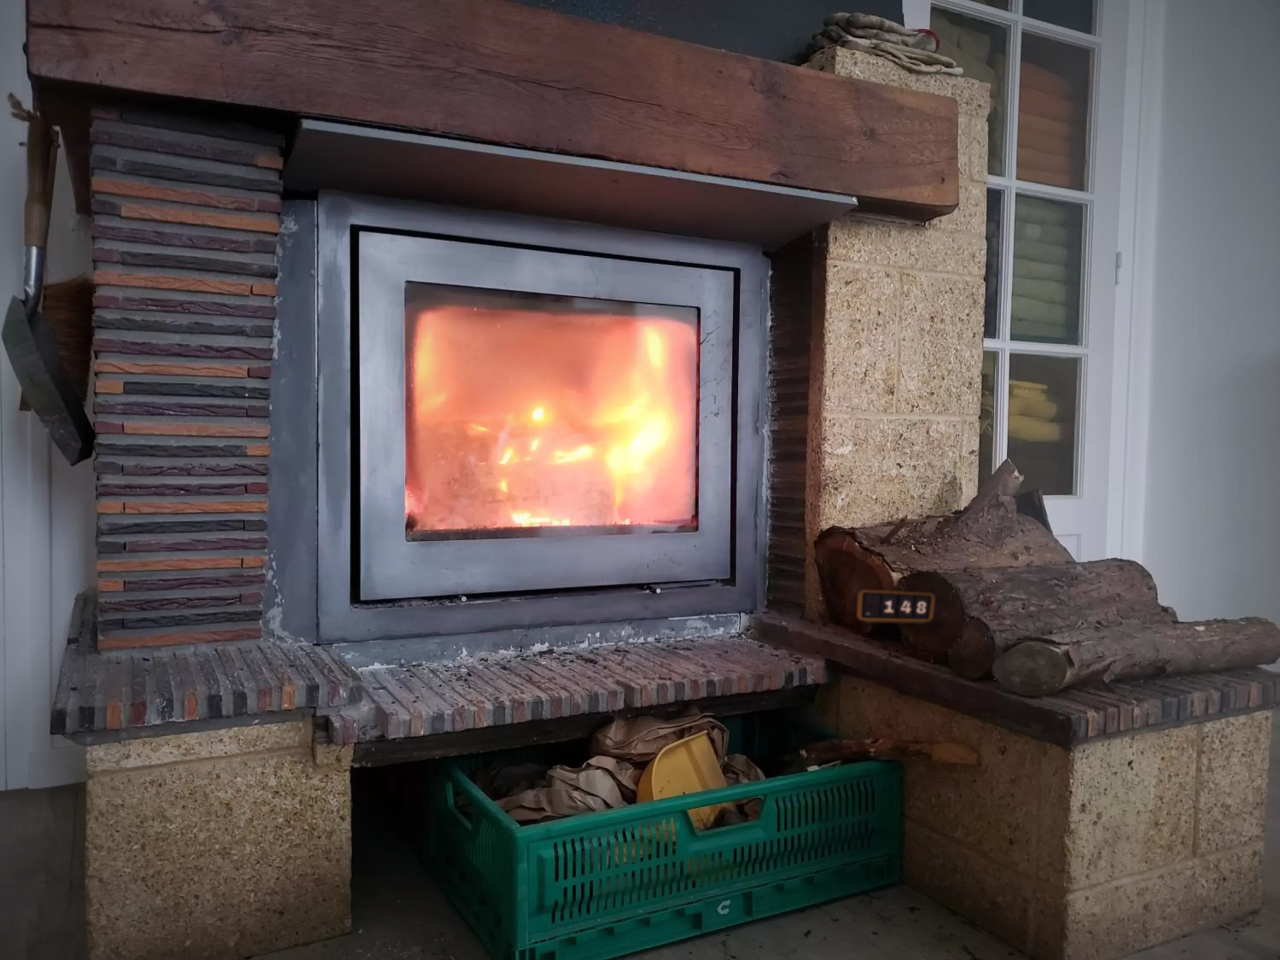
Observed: 1 h 48 min
